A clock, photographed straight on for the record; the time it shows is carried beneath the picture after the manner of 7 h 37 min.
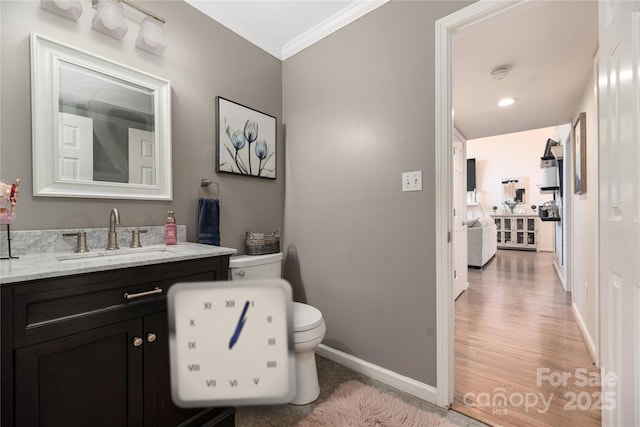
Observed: 1 h 04 min
